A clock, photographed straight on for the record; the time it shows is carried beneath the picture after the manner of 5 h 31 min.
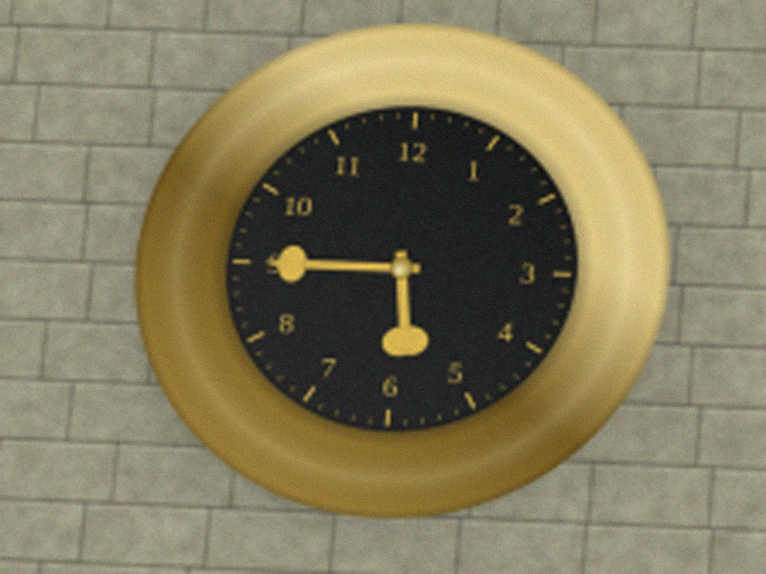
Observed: 5 h 45 min
